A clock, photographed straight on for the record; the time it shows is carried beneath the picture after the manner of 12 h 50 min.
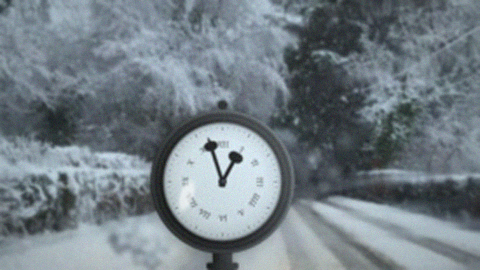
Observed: 12 h 57 min
